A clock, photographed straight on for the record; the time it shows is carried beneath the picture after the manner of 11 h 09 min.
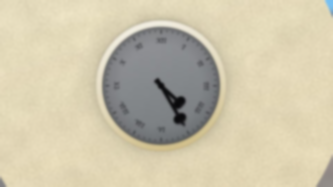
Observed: 4 h 25 min
